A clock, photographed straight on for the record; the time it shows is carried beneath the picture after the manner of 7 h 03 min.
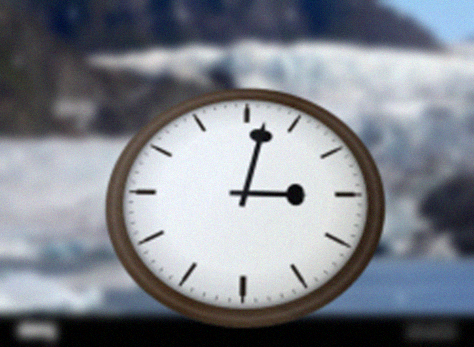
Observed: 3 h 02 min
